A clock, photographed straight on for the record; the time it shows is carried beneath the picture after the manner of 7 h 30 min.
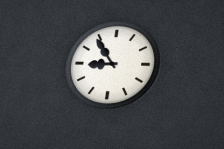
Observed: 8 h 54 min
